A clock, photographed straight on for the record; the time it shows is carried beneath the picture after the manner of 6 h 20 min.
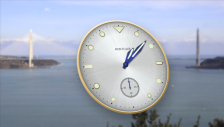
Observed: 1 h 08 min
